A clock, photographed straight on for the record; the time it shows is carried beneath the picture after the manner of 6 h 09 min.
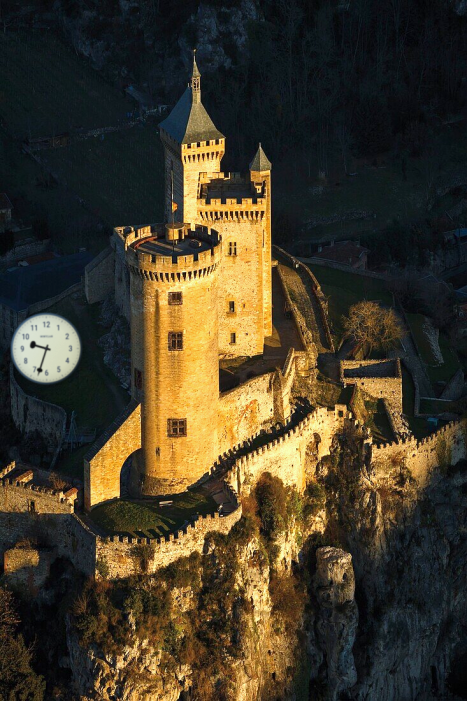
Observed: 9 h 33 min
